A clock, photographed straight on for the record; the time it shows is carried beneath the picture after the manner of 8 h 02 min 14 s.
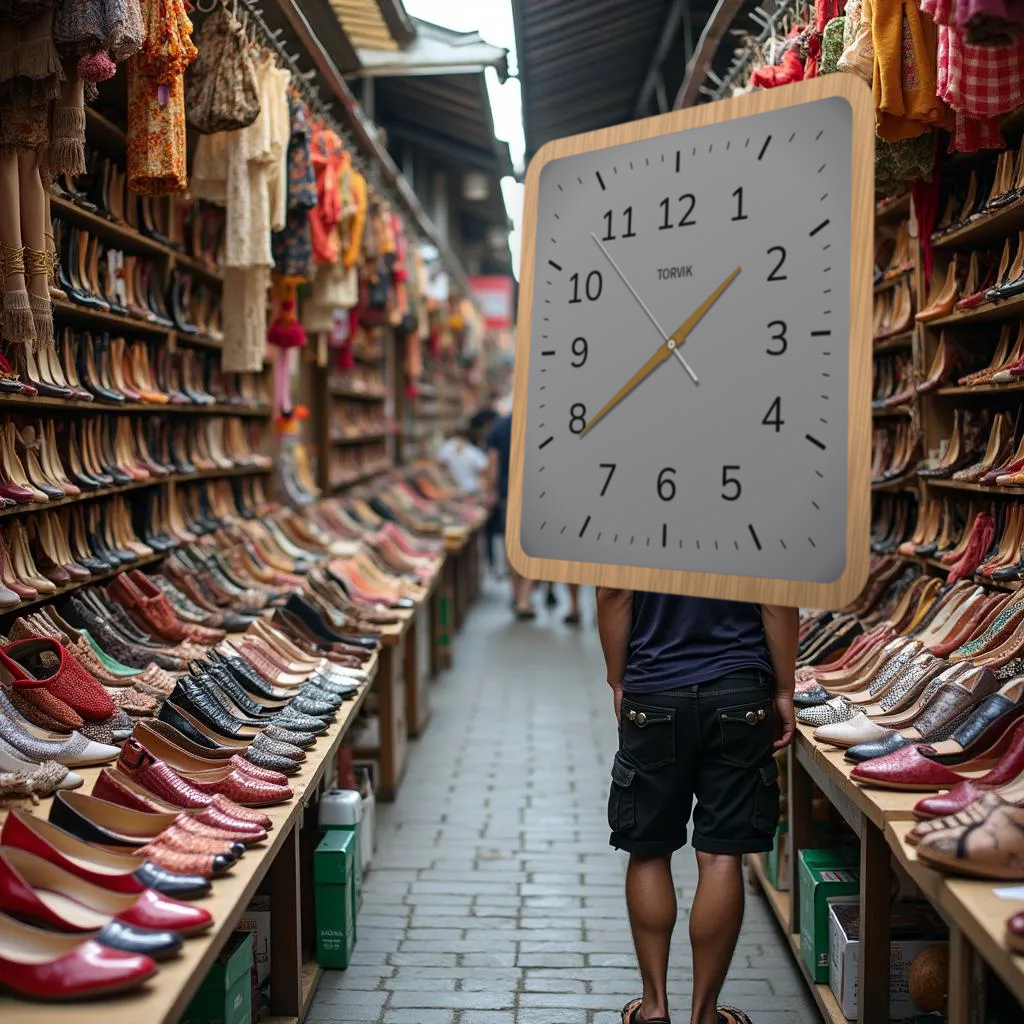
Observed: 1 h 38 min 53 s
